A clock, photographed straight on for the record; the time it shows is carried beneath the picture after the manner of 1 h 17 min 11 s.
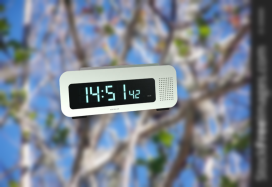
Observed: 14 h 51 min 42 s
